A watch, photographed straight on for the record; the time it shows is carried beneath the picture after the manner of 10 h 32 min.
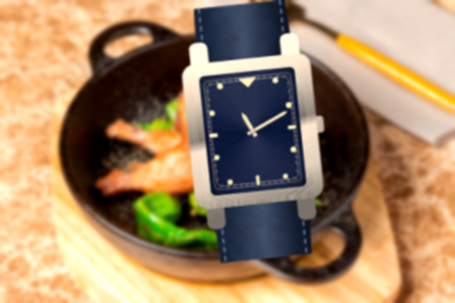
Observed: 11 h 11 min
